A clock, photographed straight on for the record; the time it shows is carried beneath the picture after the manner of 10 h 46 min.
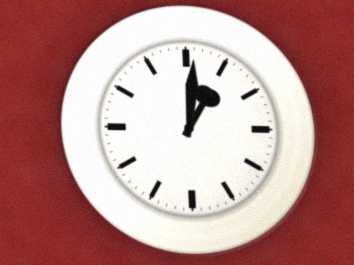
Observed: 1 h 01 min
